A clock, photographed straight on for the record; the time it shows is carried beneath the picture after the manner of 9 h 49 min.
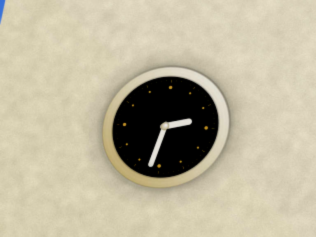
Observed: 2 h 32 min
